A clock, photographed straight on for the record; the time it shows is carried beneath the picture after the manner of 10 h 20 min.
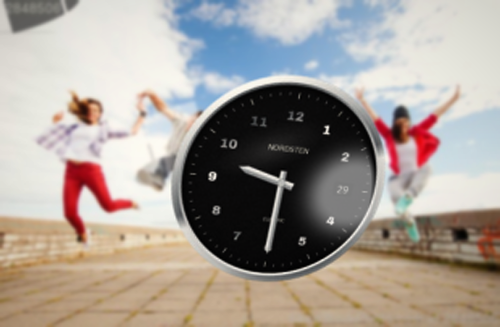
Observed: 9 h 30 min
